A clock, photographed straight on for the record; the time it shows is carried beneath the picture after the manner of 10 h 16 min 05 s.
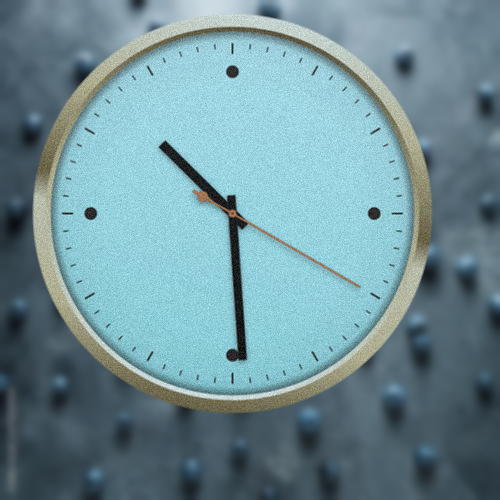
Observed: 10 h 29 min 20 s
